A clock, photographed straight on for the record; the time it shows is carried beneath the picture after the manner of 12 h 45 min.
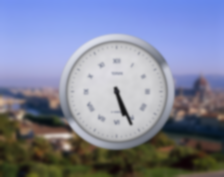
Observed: 5 h 26 min
